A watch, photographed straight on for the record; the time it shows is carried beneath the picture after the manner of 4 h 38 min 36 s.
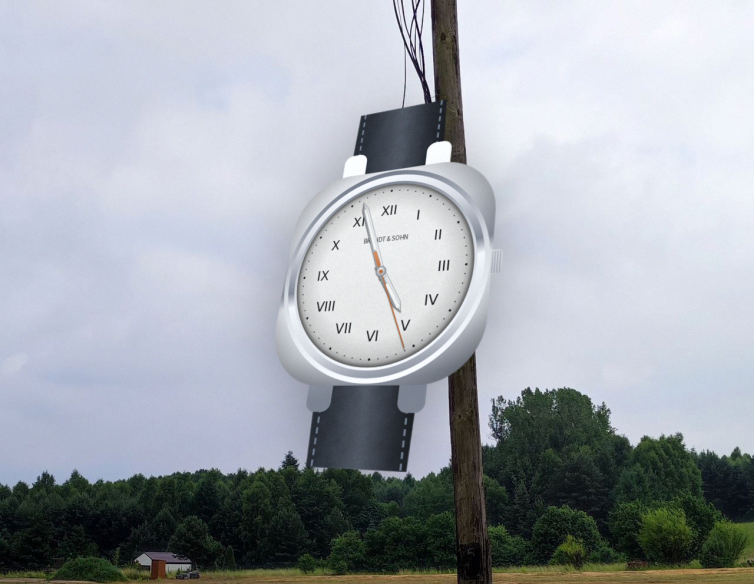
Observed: 4 h 56 min 26 s
